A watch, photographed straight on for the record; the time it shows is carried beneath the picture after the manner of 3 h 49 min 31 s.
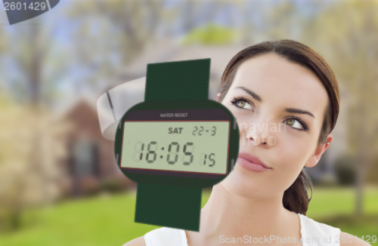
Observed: 16 h 05 min 15 s
